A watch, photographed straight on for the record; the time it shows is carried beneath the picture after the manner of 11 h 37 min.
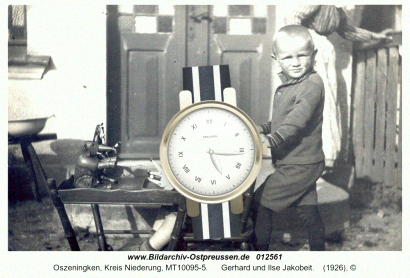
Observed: 5 h 16 min
